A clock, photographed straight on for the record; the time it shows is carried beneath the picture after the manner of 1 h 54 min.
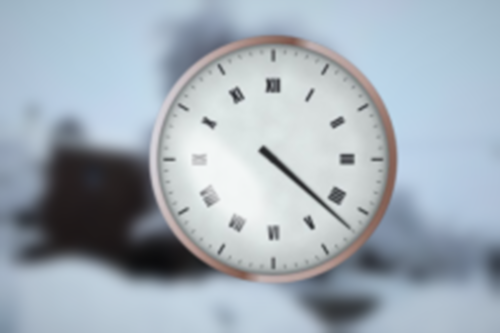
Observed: 4 h 22 min
